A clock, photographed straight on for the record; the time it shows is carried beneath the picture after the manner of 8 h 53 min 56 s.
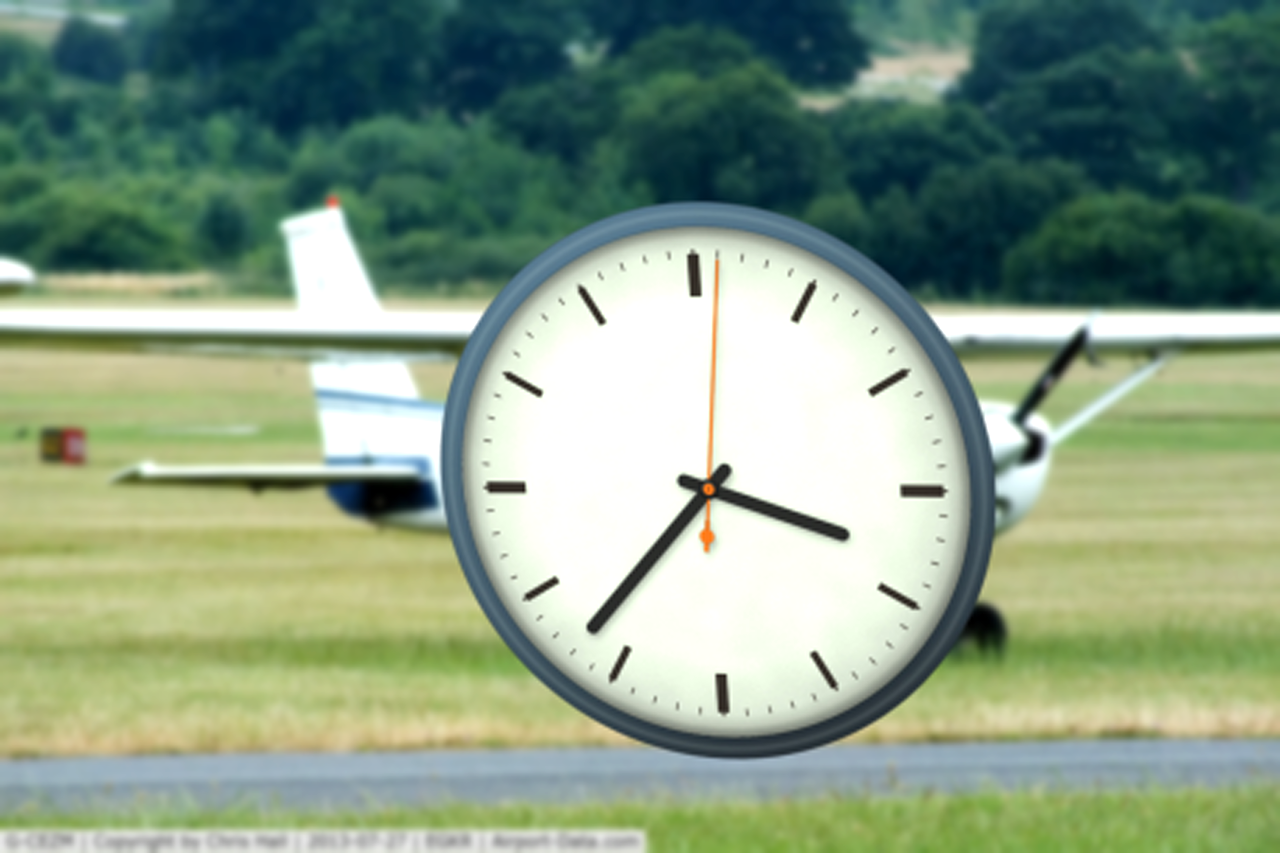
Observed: 3 h 37 min 01 s
